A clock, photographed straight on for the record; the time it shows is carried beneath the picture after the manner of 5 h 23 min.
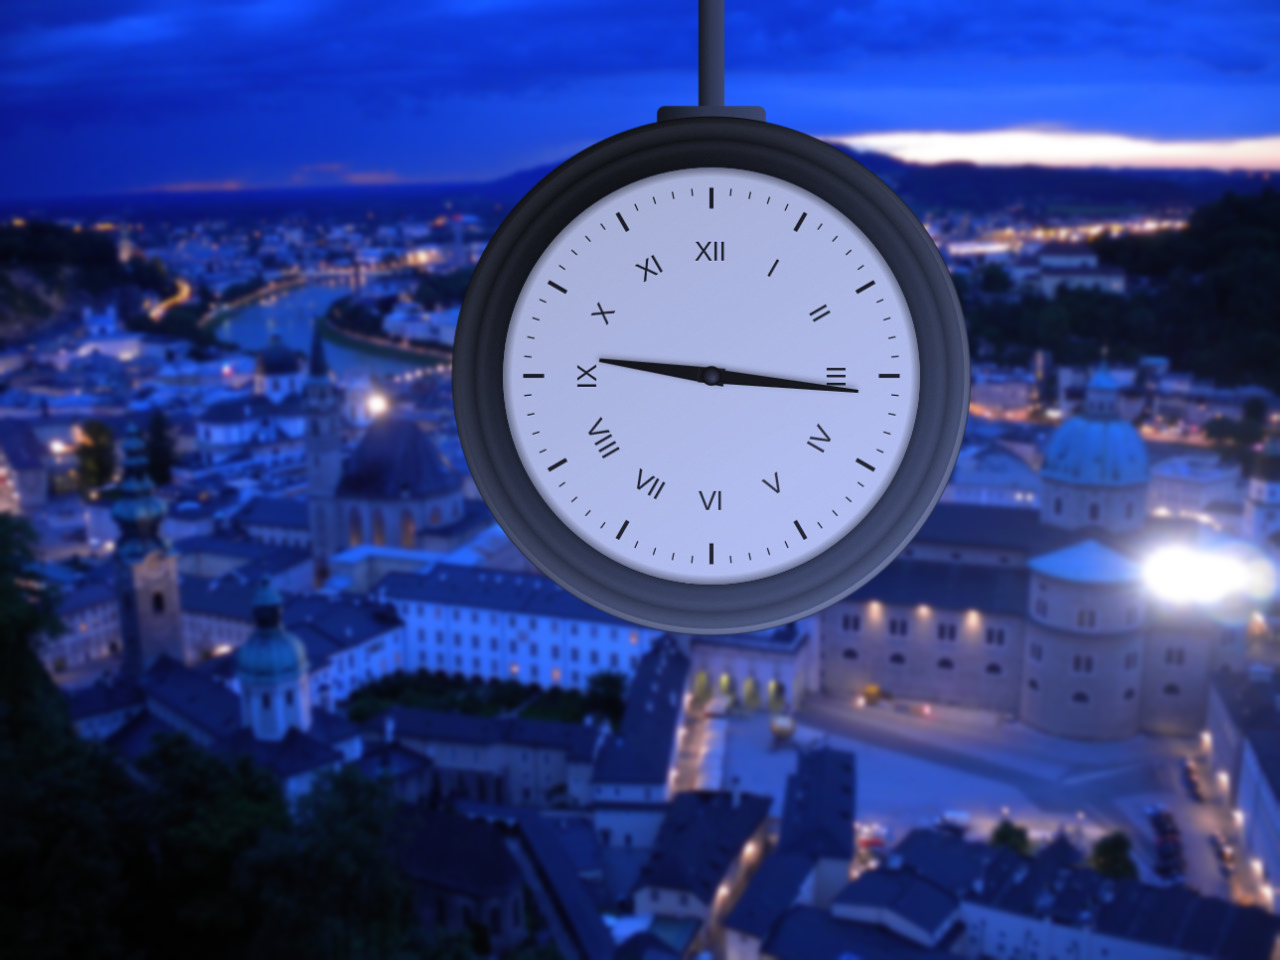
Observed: 9 h 16 min
